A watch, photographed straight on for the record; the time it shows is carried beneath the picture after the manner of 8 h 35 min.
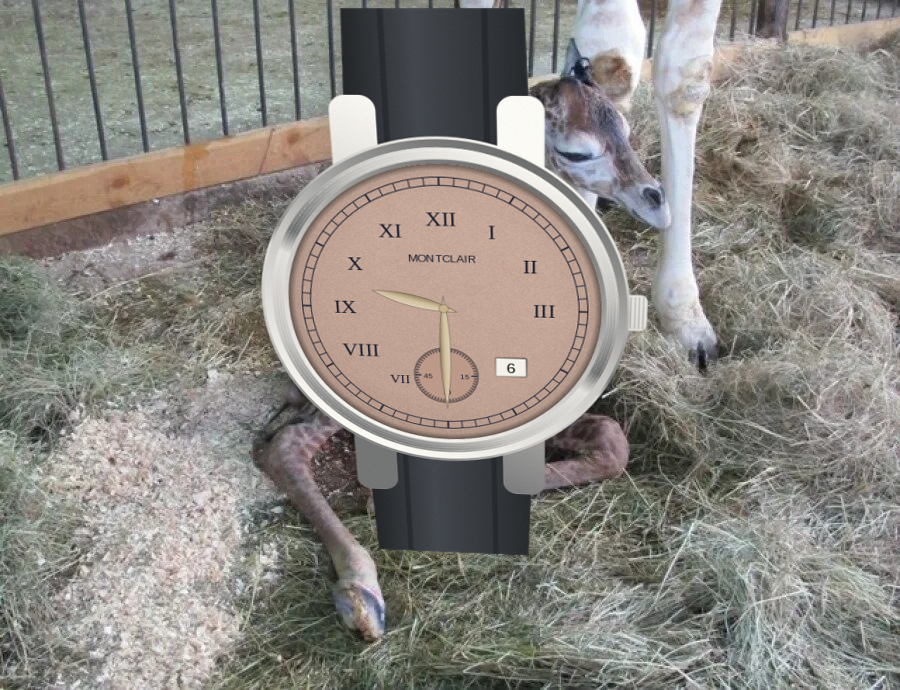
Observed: 9 h 30 min
